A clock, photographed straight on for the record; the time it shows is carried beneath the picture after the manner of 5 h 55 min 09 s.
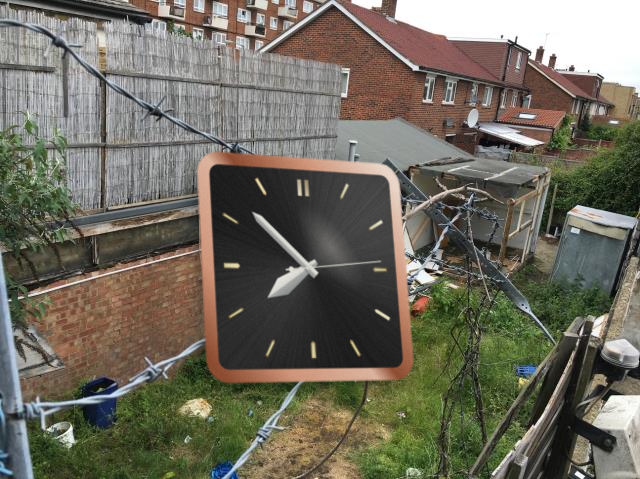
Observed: 7 h 52 min 14 s
